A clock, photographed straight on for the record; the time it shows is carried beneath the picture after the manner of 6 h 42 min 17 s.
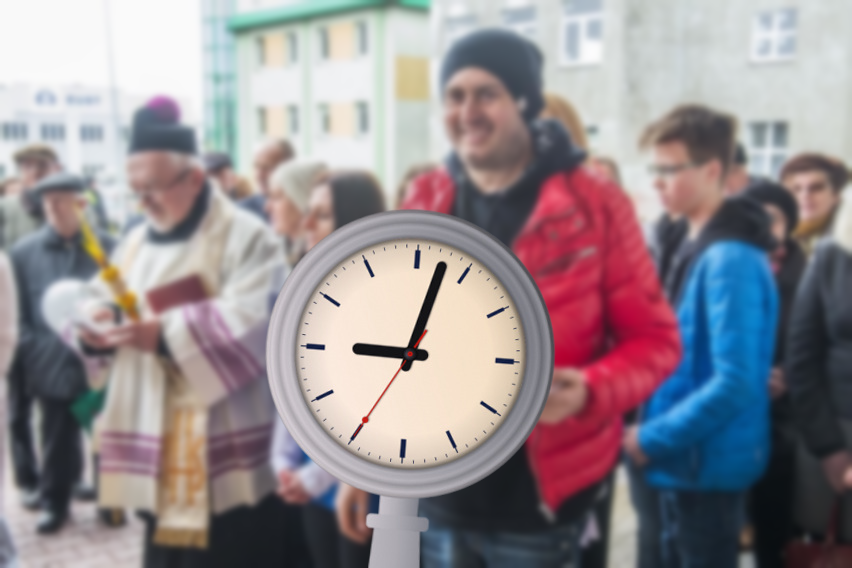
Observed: 9 h 02 min 35 s
